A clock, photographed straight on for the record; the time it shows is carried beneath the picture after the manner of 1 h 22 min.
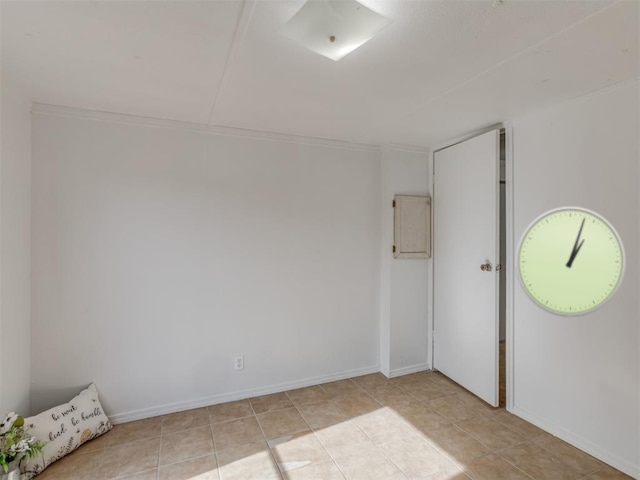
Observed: 1 h 03 min
